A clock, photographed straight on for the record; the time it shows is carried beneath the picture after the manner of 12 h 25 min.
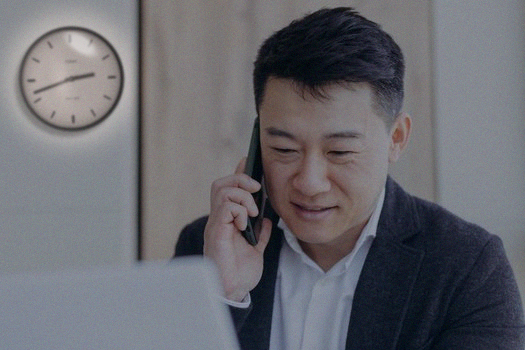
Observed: 2 h 42 min
